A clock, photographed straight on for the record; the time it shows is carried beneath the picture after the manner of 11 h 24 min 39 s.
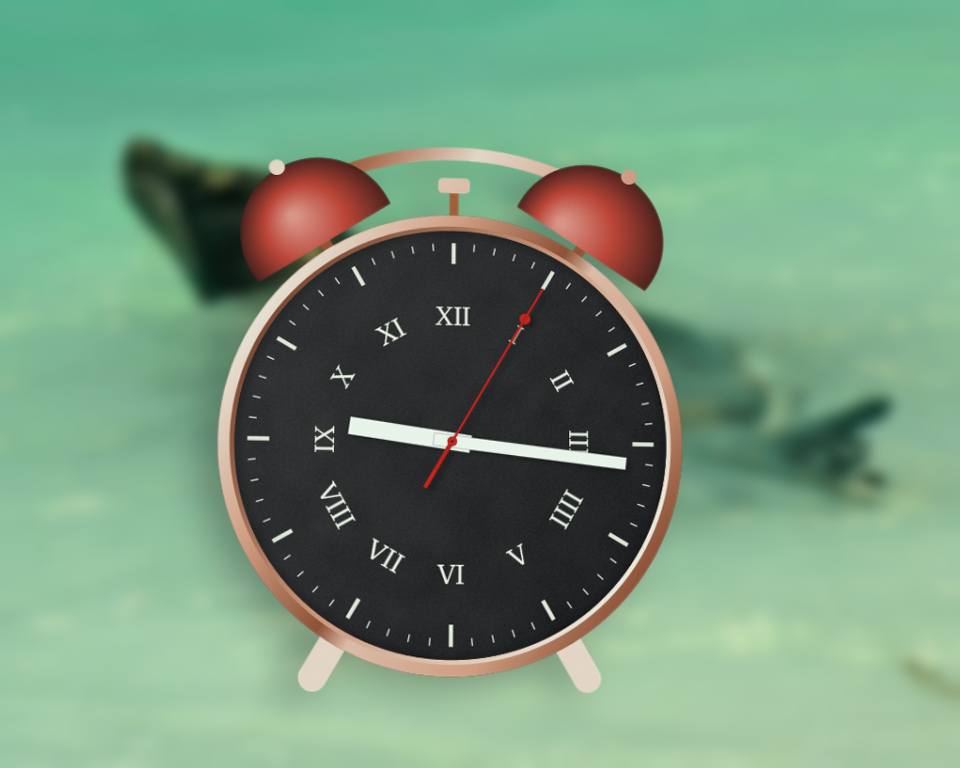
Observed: 9 h 16 min 05 s
